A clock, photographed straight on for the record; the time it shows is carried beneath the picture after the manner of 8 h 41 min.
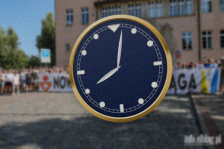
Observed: 8 h 02 min
